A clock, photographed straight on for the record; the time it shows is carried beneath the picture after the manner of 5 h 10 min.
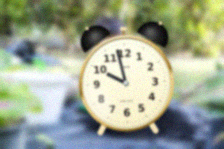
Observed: 9 h 58 min
